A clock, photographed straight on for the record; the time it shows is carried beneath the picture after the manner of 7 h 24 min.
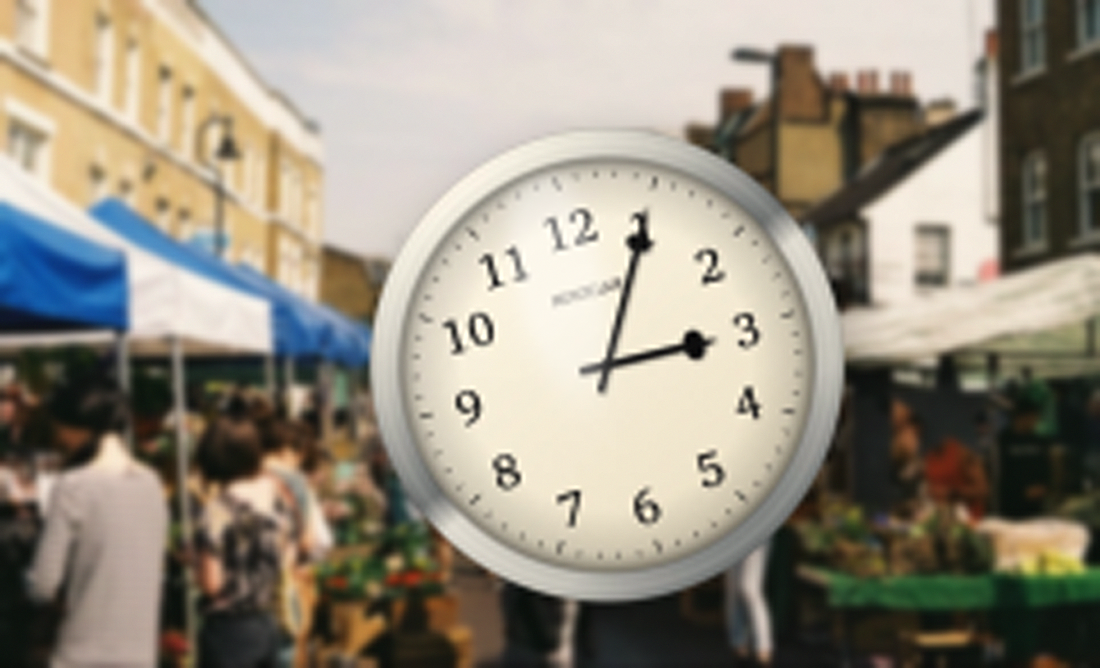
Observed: 3 h 05 min
